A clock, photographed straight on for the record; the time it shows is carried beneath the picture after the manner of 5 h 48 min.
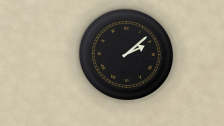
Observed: 2 h 08 min
